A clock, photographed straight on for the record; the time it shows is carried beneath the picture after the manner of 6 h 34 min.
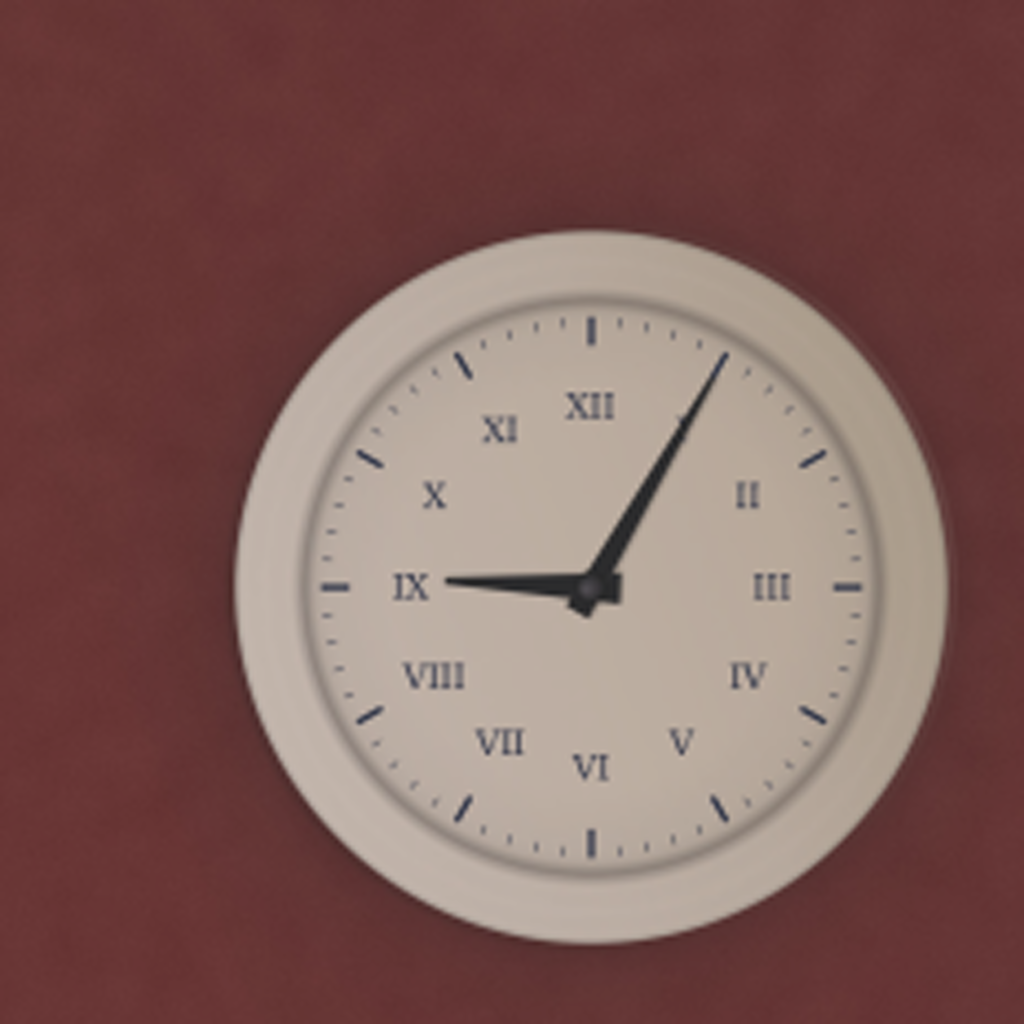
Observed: 9 h 05 min
